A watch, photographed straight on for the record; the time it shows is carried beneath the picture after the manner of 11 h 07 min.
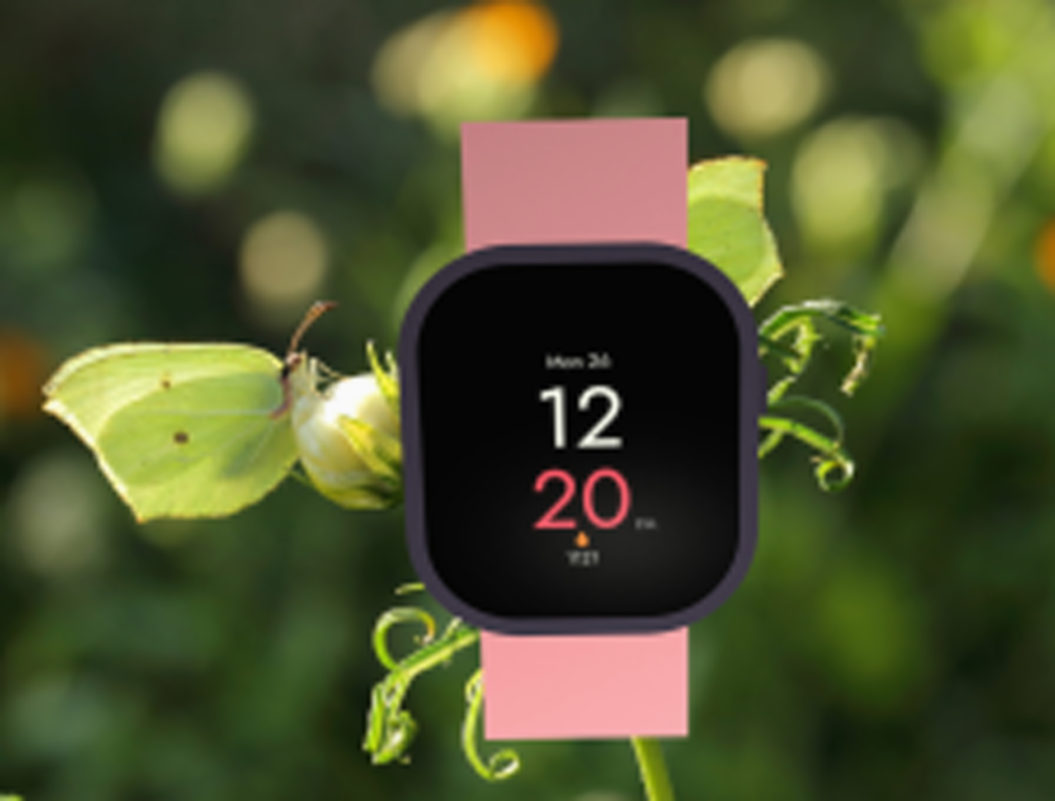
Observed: 12 h 20 min
